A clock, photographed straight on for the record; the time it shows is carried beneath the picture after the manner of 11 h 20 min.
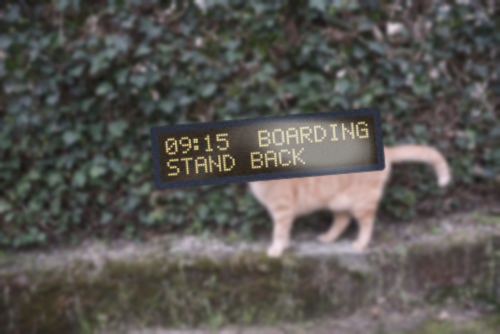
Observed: 9 h 15 min
